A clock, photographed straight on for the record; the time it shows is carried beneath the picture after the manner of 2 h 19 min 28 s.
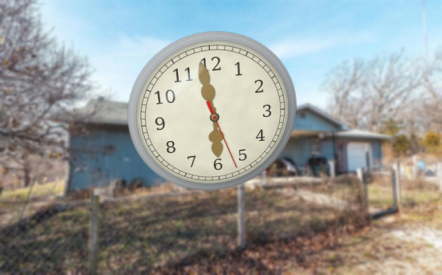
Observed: 5 h 58 min 27 s
